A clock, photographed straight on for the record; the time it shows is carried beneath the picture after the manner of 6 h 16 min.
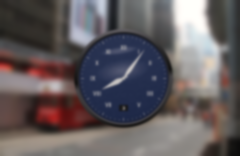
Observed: 8 h 06 min
